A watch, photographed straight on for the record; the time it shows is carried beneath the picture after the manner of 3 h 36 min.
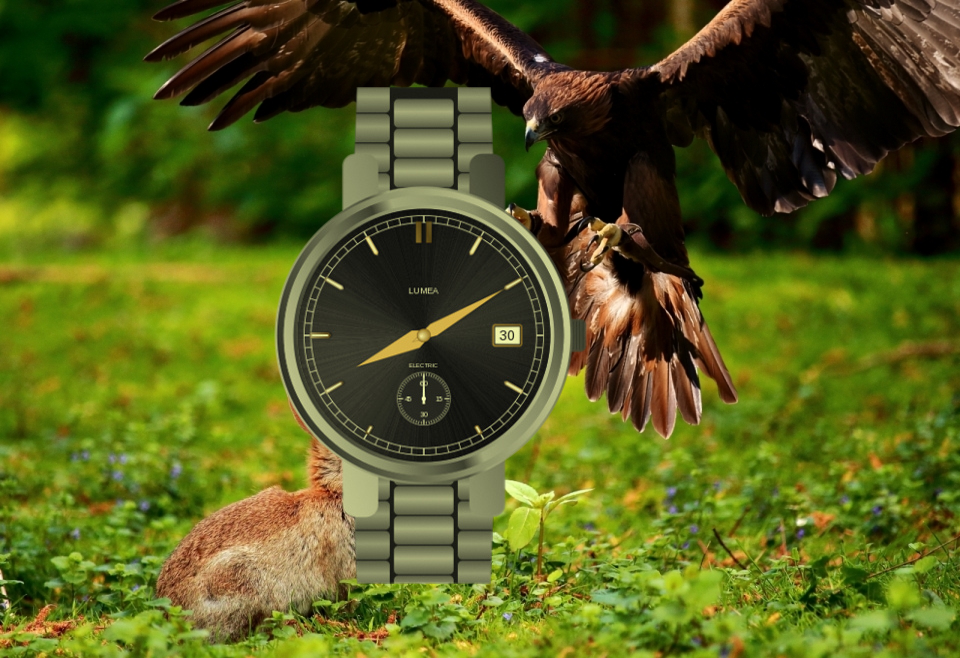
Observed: 8 h 10 min
